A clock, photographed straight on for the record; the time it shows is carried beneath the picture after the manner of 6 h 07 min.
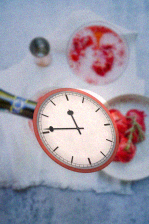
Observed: 11 h 46 min
